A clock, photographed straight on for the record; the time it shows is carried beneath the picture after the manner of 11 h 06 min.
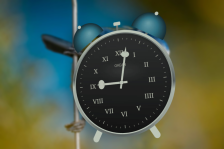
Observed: 9 h 02 min
